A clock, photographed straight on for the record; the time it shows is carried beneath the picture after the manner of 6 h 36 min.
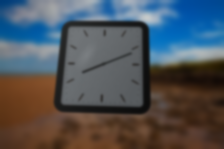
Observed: 8 h 11 min
